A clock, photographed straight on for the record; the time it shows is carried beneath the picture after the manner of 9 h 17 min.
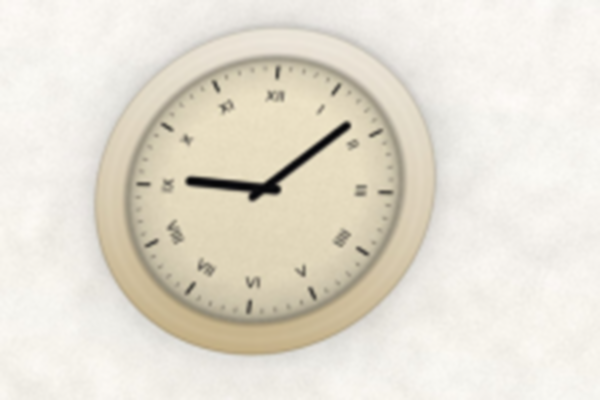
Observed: 9 h 08 min
